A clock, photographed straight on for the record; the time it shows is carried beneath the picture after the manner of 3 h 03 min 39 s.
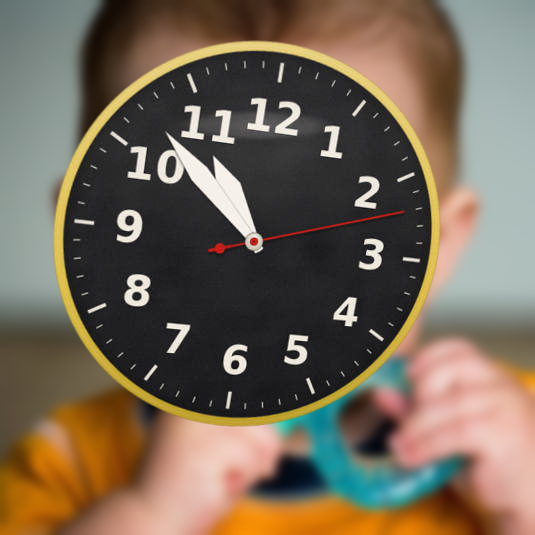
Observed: 10 h 52 min 12 s
